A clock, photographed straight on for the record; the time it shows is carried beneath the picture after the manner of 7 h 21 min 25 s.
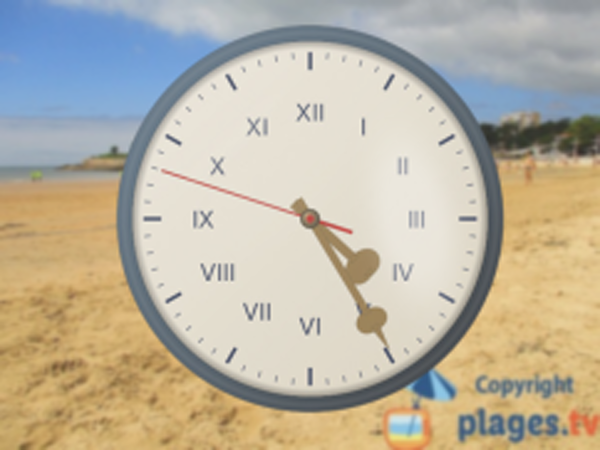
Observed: 4 h 24 min 48 s
